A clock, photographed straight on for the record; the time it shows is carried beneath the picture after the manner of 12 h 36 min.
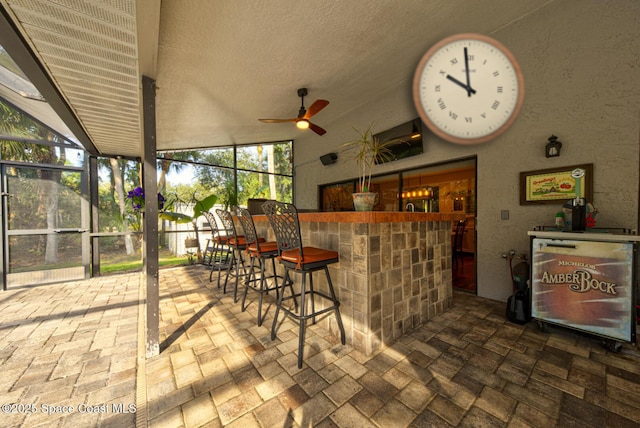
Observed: 9 h 59 min
